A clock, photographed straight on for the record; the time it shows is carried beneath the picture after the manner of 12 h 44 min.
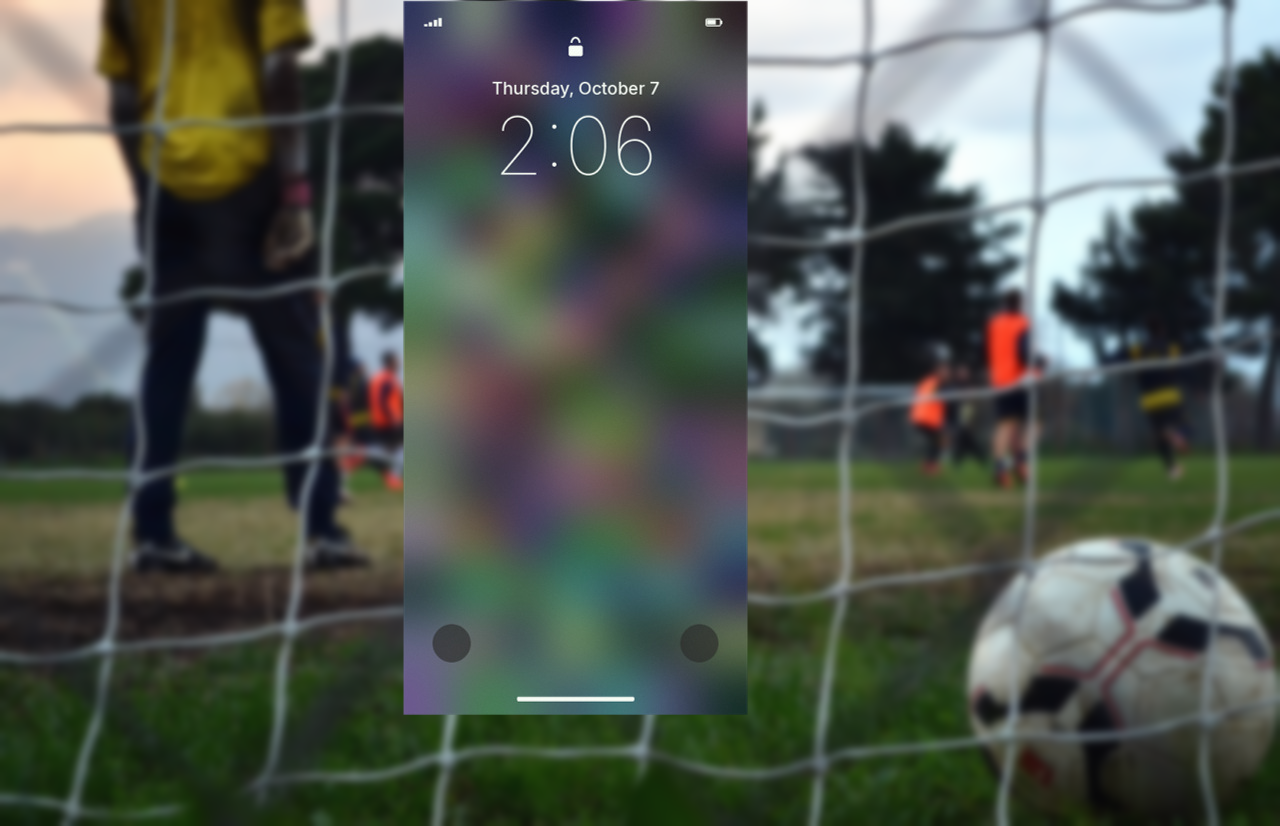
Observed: 2 h 06 min
